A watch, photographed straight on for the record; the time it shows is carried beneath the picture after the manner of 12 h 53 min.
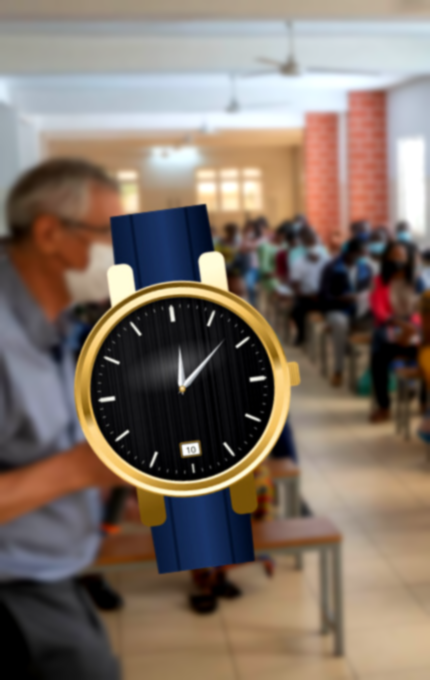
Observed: 12 h 08 min
